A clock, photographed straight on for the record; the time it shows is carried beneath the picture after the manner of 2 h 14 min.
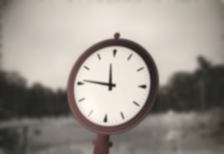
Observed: 11 h 46 min
